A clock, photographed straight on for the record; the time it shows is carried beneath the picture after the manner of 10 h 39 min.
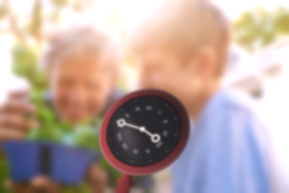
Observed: 3 h 46 min
